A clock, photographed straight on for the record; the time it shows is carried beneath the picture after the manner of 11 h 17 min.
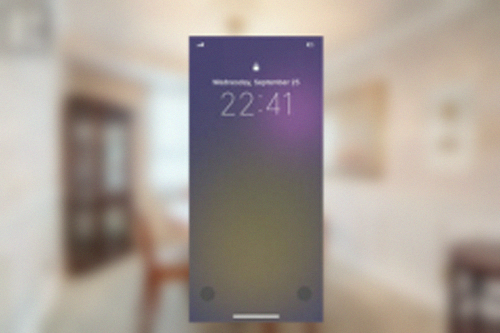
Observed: 22 h 41 min
